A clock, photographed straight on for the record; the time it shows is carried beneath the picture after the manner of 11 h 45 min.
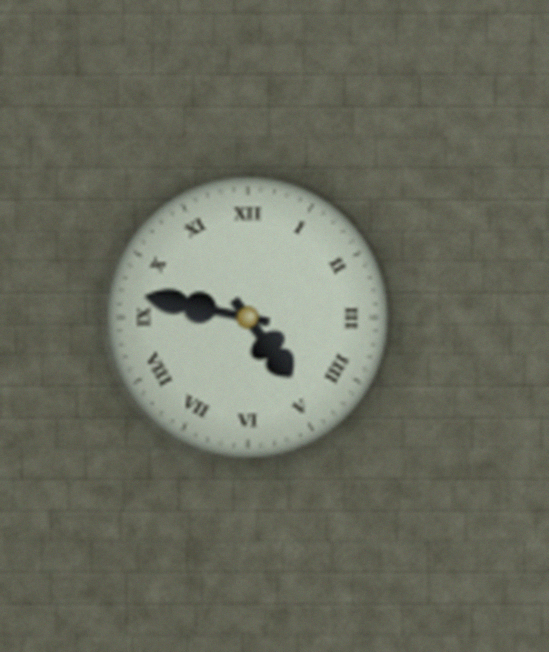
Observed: 4 h 47 min
